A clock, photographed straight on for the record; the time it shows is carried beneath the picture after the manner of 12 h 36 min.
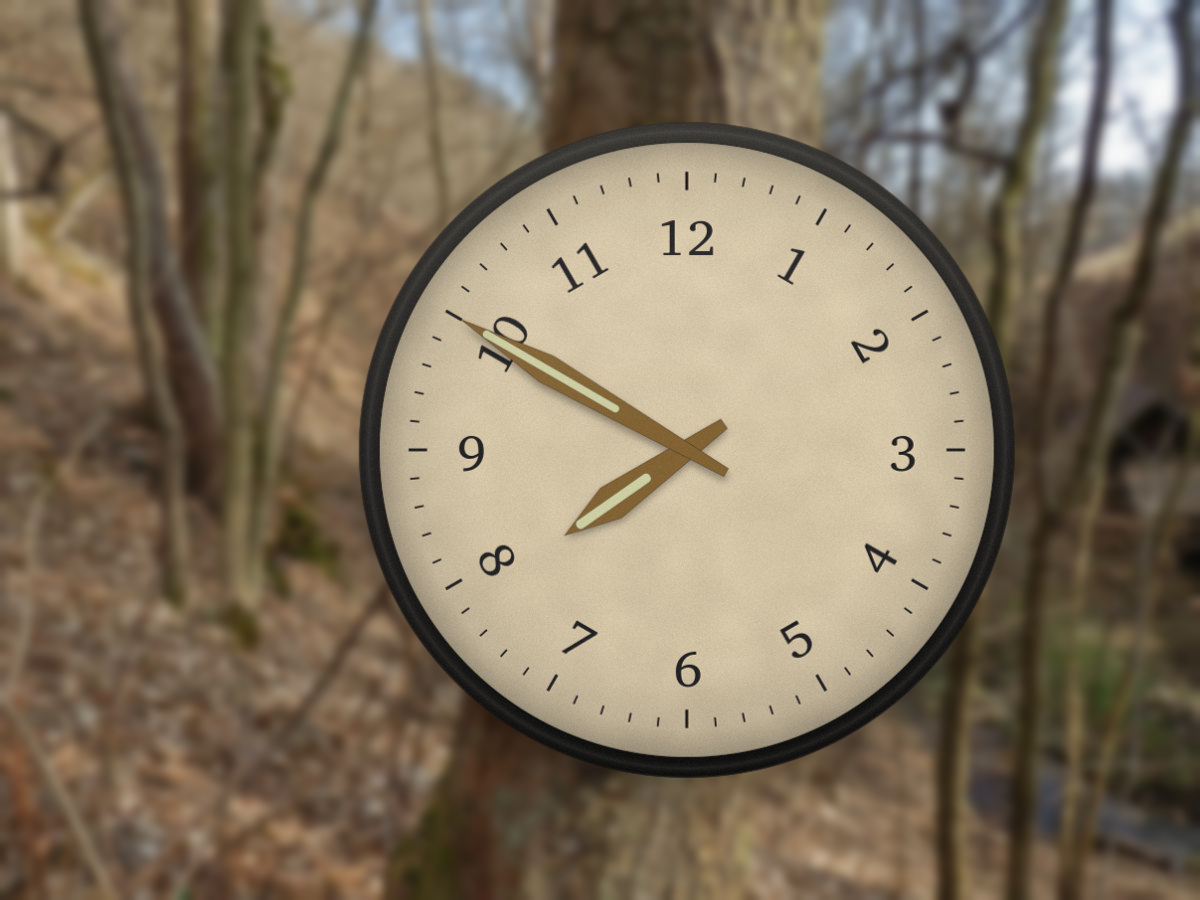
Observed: 7 h 50 min
